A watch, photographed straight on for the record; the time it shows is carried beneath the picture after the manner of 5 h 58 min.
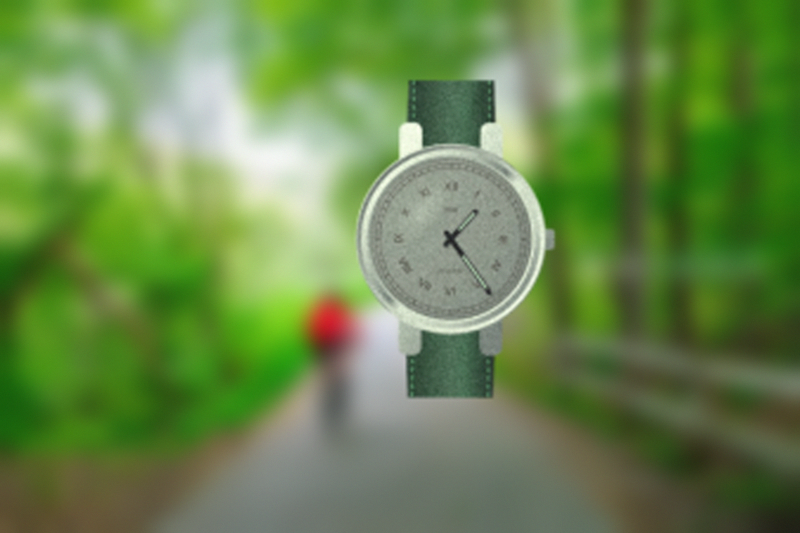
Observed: 1 h 24 min
